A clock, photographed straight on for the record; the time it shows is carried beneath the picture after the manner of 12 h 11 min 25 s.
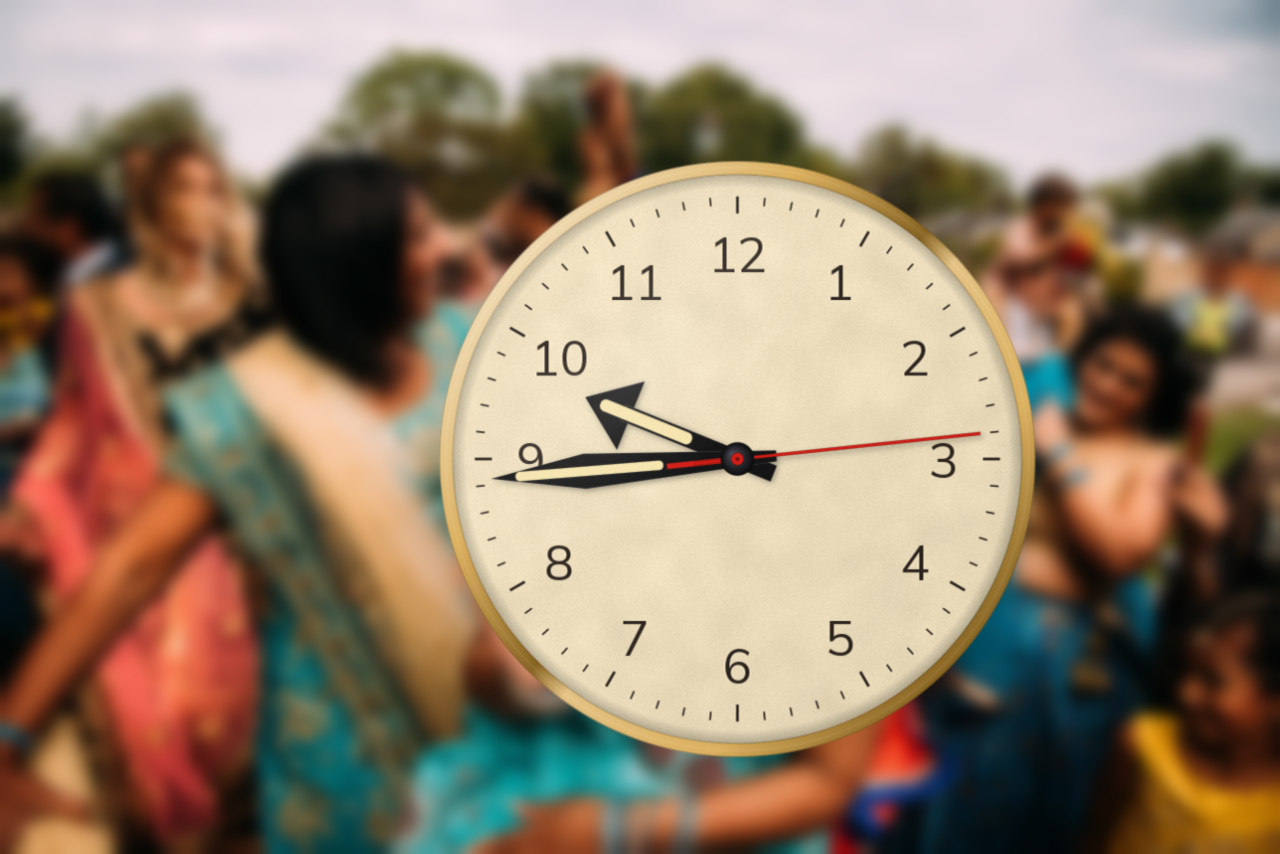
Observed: 9 h 44 min 14 s
